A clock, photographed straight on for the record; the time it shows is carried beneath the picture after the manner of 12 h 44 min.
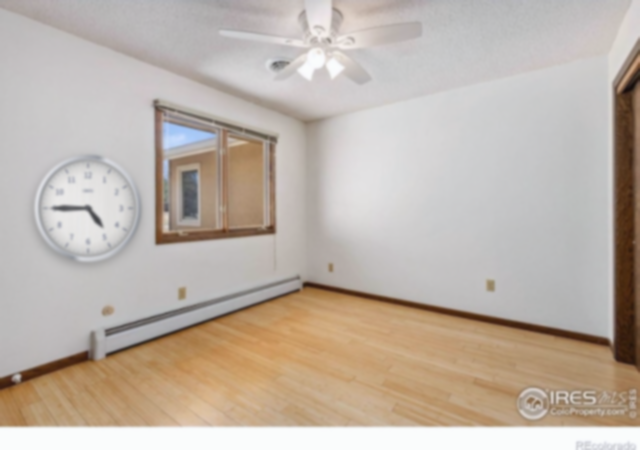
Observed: 4 h 45 min
